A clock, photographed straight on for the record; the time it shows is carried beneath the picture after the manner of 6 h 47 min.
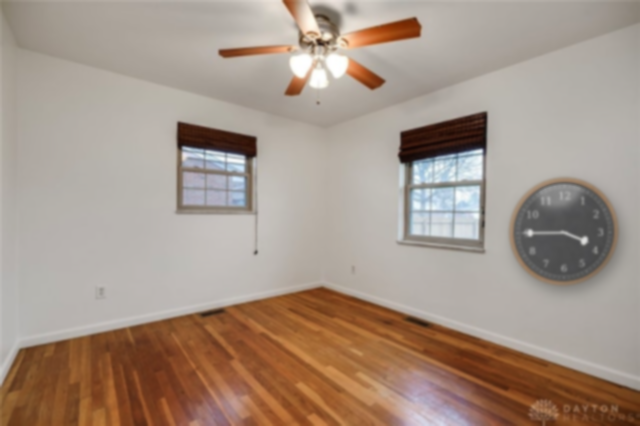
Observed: 3 h 45 min
